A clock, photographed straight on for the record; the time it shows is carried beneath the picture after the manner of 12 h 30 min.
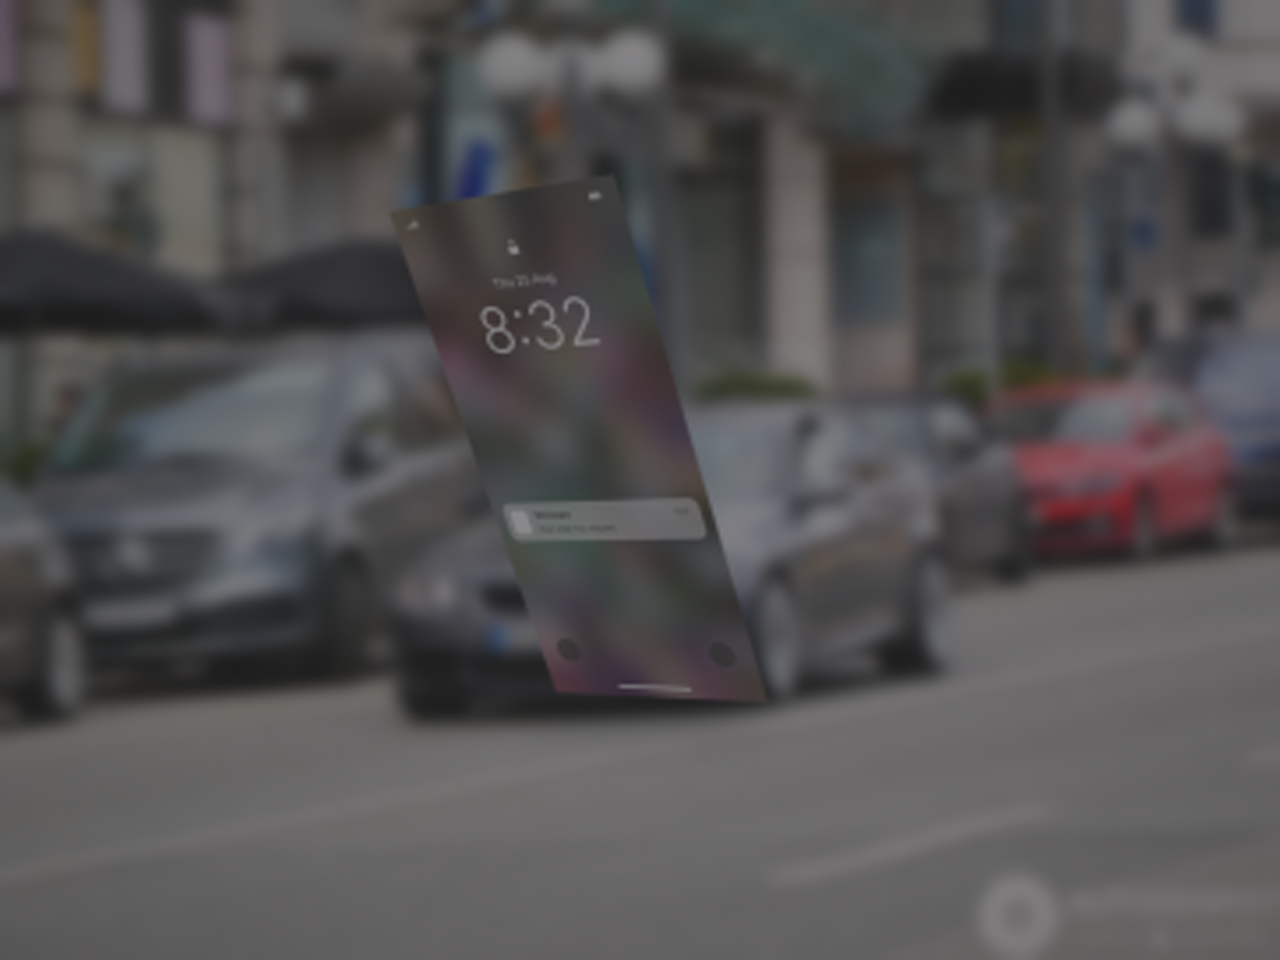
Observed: 8 h 32 min
